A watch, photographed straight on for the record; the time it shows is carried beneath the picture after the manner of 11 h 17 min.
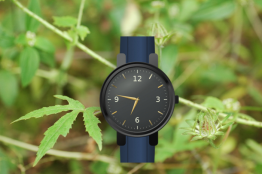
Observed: 6 h 47 min
